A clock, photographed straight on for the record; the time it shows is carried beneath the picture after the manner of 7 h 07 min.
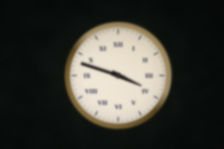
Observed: 3 h 48 min
